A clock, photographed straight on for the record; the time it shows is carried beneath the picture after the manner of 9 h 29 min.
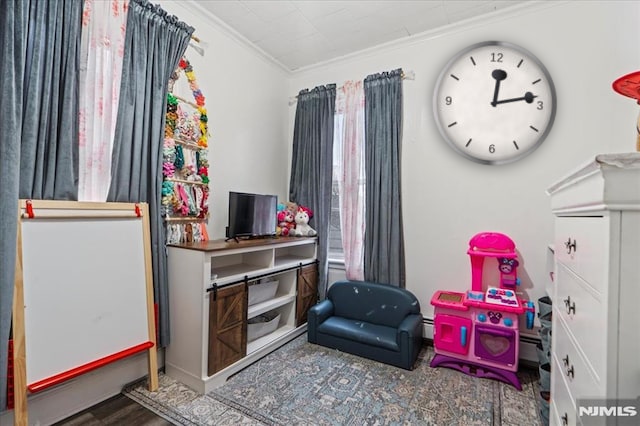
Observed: 12 h 13 min
